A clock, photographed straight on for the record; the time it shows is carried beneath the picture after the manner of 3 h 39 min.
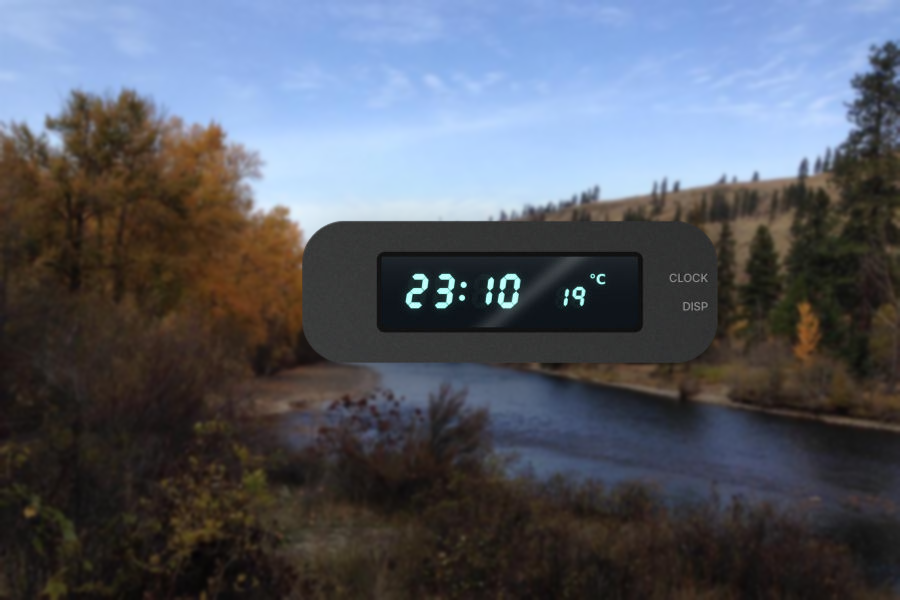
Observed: 23 h 10 min
